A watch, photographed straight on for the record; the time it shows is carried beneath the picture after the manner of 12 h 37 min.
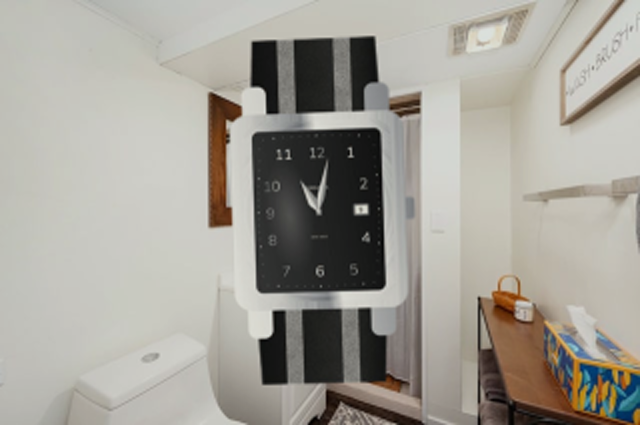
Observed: 11 h 02 min
